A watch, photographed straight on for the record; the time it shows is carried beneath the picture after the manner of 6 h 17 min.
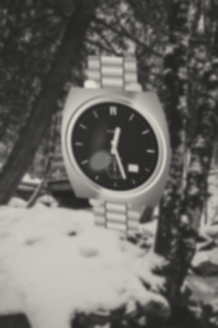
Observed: 12 h 27 min
